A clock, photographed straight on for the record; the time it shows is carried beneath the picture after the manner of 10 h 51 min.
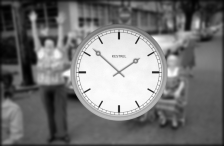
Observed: 1 h 52 min
